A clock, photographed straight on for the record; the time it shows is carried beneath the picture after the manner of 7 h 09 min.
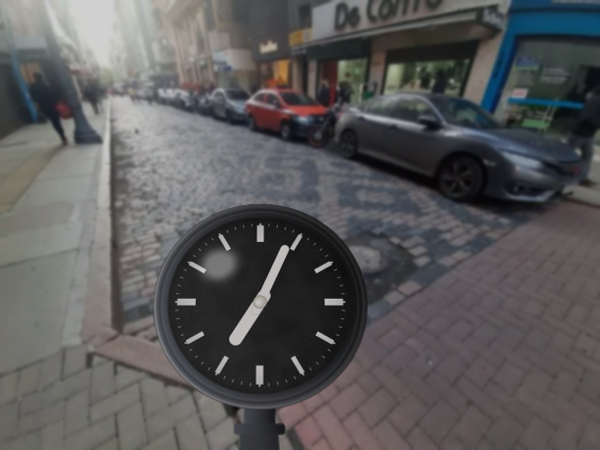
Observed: 7 h 04 min
